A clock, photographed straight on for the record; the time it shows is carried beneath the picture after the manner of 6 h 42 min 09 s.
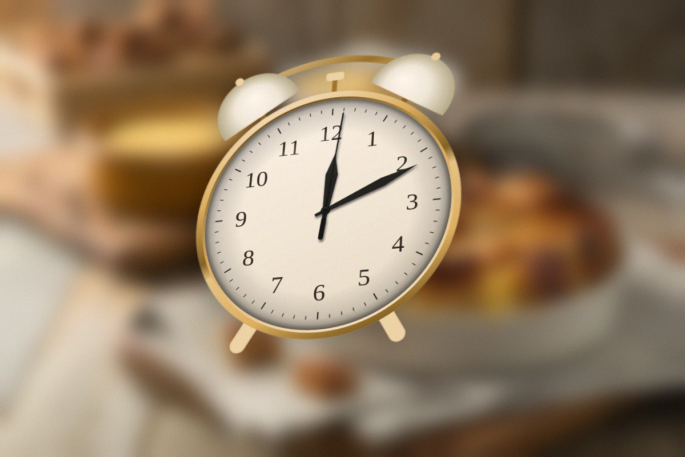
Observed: 12 h 11 min 01 s
